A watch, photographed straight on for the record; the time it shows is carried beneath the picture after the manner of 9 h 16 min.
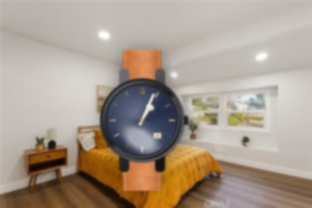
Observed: 1 h 04 min
